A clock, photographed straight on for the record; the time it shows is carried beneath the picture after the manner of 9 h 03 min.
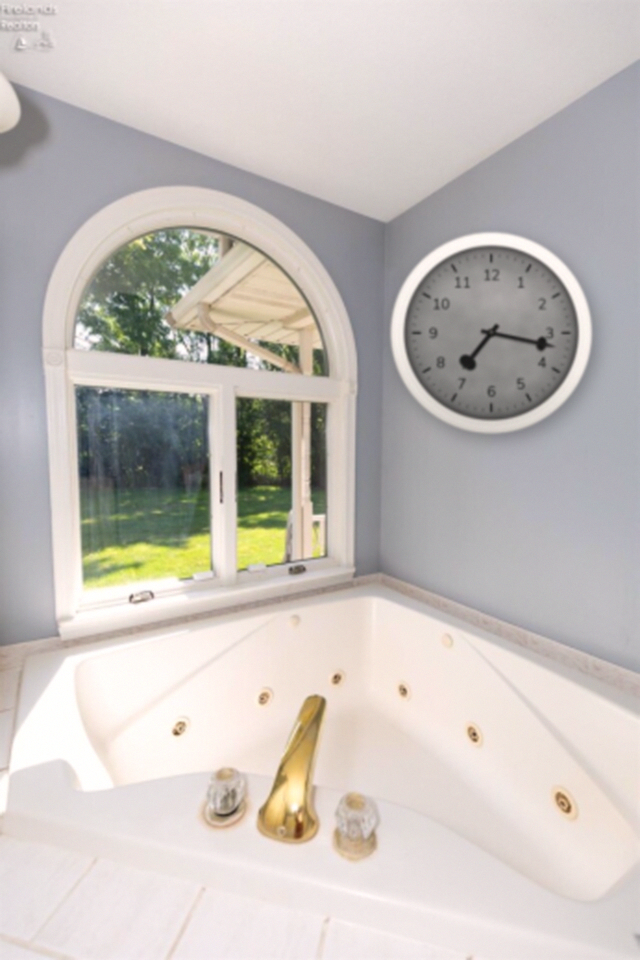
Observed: 7 h 17 min
